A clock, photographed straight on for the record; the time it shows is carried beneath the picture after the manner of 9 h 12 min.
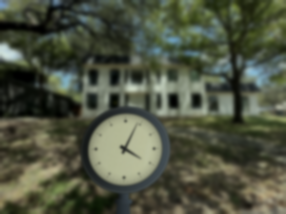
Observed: 4 h 04 min
